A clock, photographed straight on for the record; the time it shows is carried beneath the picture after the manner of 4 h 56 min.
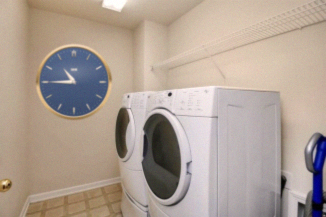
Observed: 10 h 45 min
